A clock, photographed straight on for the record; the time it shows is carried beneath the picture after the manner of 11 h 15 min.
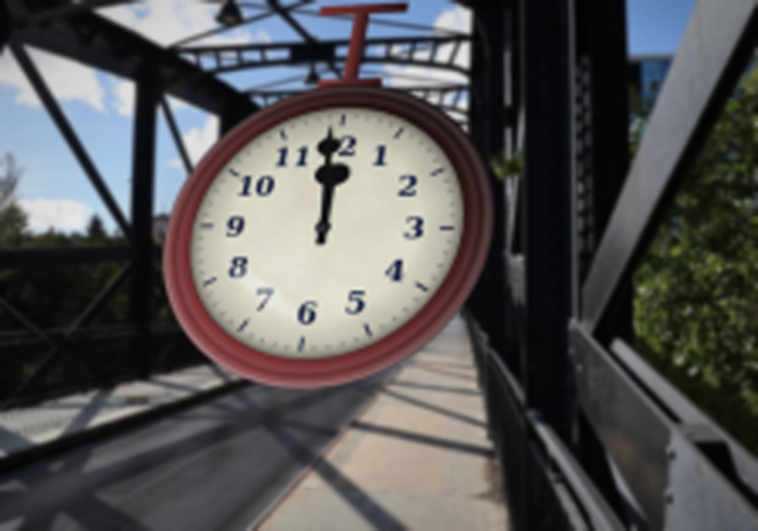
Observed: 11 h 59 min
